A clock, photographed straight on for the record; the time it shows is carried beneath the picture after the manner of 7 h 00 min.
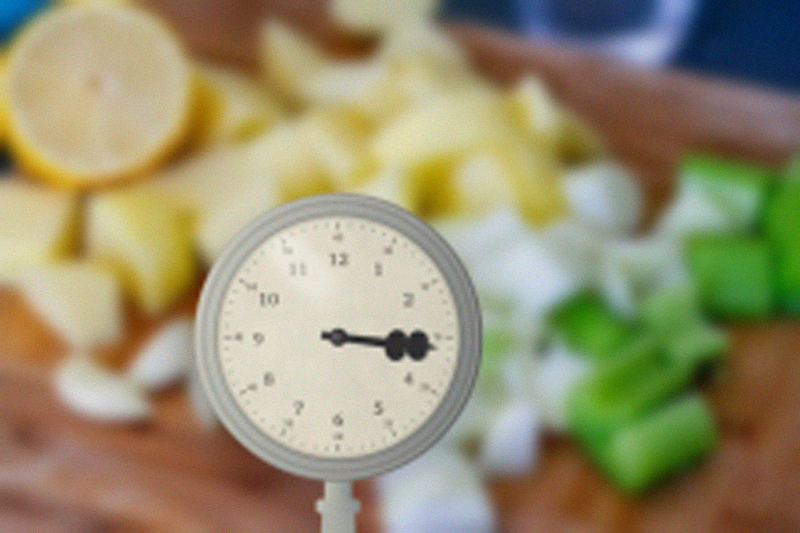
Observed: 3 h 16 min
